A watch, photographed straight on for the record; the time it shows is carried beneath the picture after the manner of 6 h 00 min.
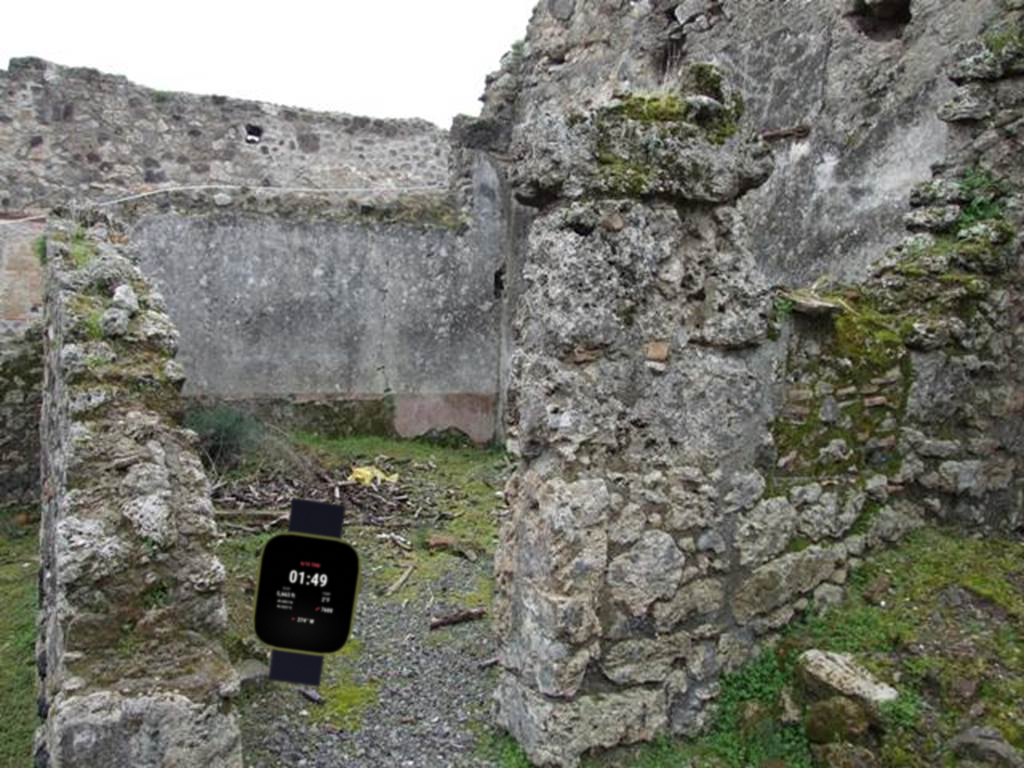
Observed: 1 h 49 min
